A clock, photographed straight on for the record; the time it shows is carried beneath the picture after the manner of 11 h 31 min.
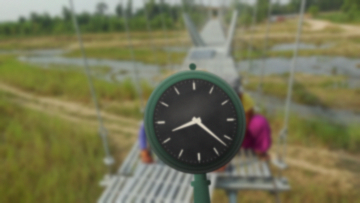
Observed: 8 h 22 min
